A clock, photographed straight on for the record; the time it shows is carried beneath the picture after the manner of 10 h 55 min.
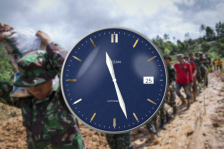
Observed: 11 h 27 min
